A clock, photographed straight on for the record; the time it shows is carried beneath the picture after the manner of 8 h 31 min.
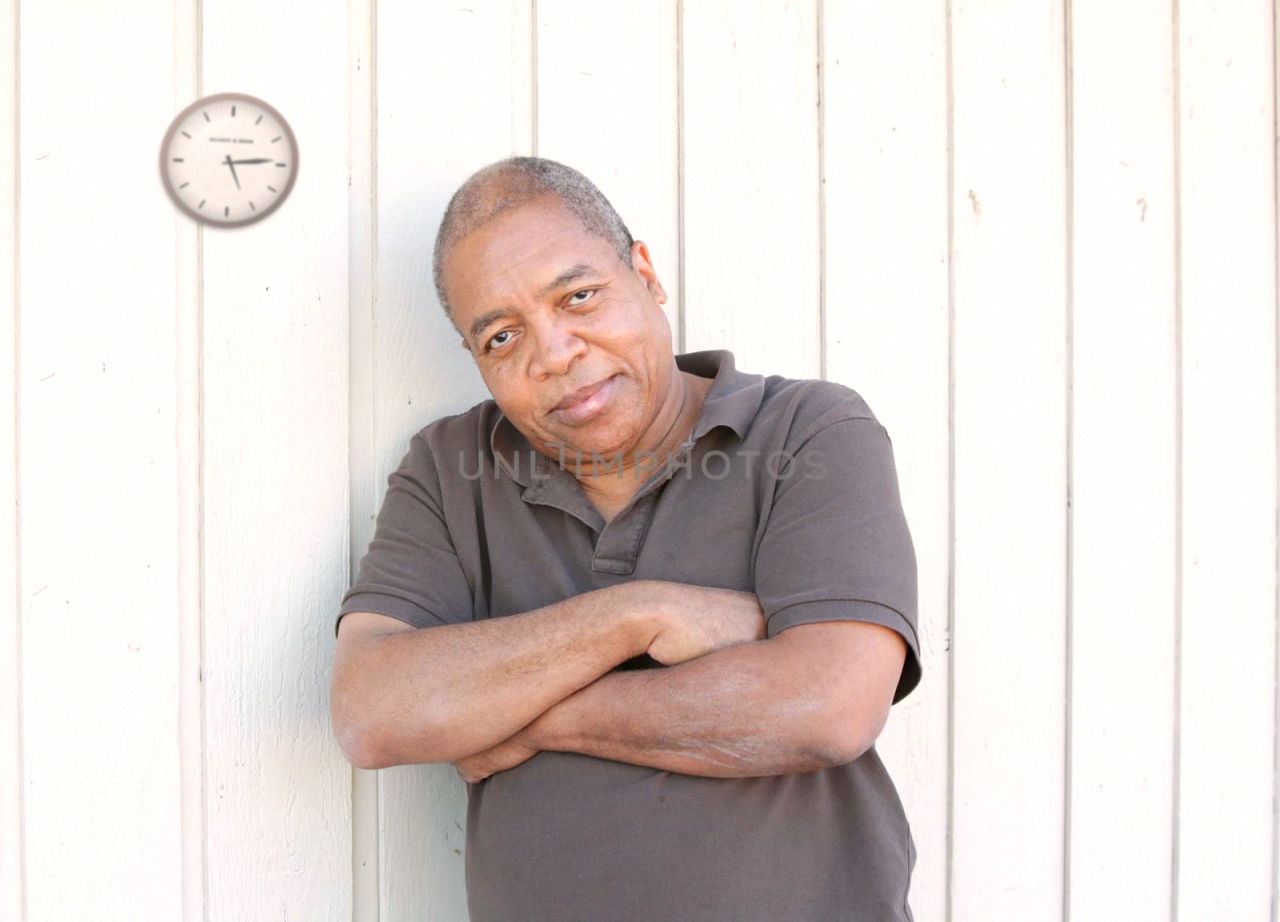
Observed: 5 h 14 min
